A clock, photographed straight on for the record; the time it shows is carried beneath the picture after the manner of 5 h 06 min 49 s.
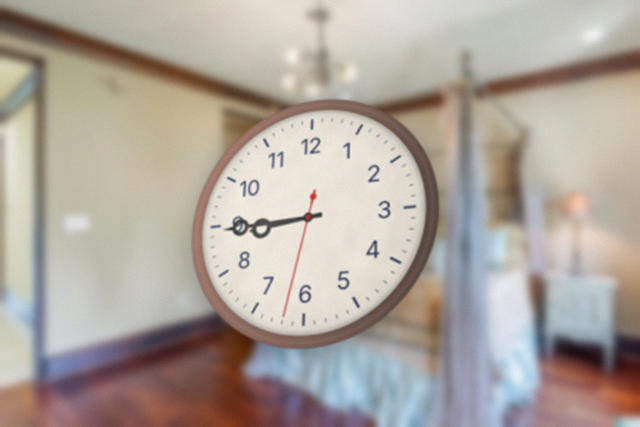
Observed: 8 h 44 min 32 s
